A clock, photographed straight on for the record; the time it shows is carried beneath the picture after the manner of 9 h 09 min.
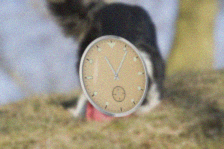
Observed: 11 h 06 min
